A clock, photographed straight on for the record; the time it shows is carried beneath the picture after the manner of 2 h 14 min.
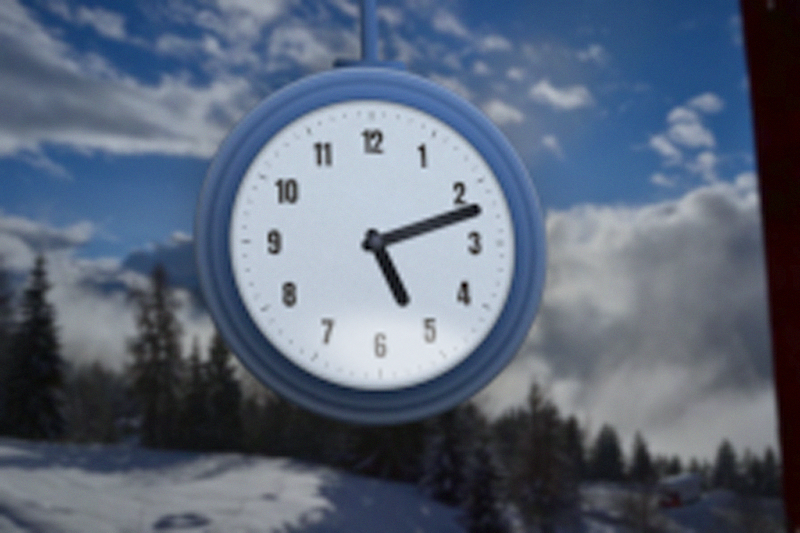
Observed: 5 h 12 min
